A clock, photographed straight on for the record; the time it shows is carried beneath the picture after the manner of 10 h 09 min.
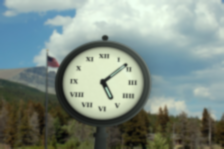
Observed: 5 h 08 min
